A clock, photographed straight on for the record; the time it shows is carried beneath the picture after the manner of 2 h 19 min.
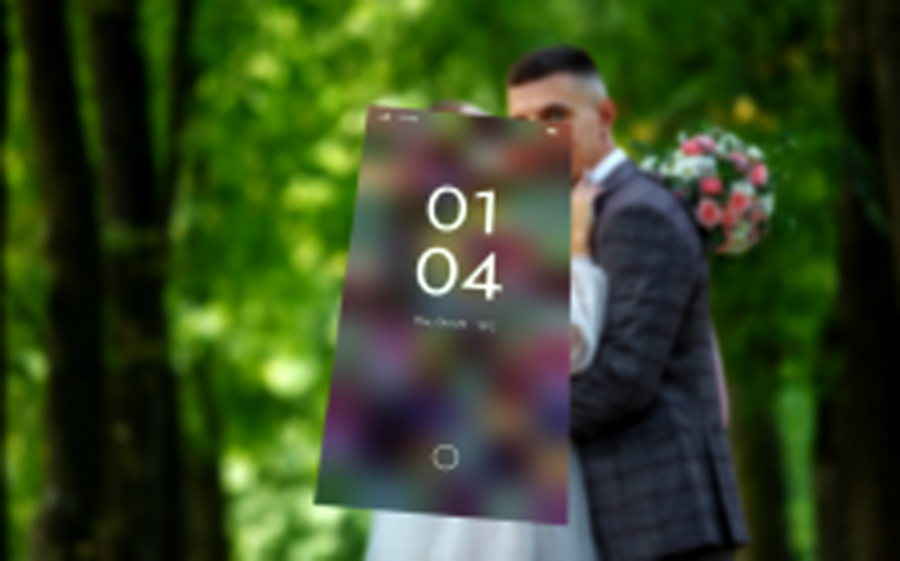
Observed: 1 h 04 min
